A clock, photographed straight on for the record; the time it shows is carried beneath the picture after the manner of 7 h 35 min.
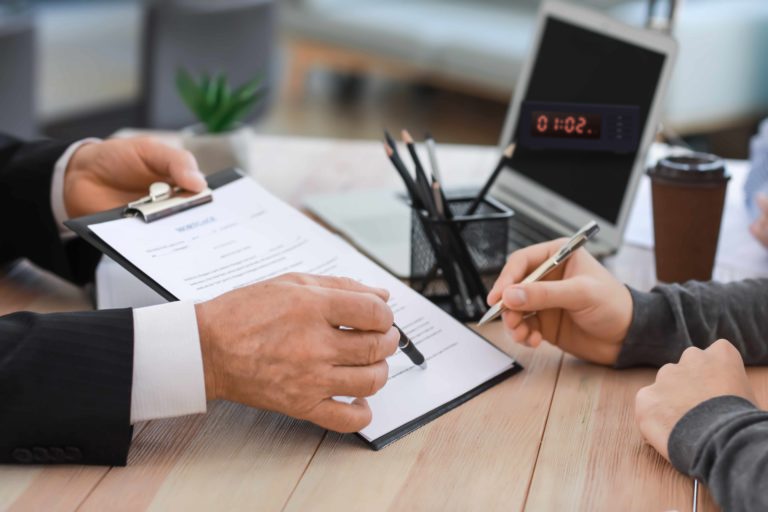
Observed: 1 h 02 min
